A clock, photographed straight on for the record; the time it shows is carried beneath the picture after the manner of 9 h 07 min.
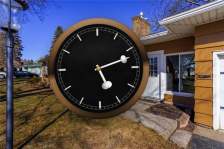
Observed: 5 h 12 min
